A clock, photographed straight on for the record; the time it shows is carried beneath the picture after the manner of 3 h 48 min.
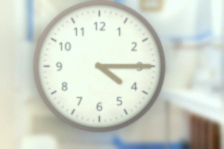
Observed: 4 h 15 min
